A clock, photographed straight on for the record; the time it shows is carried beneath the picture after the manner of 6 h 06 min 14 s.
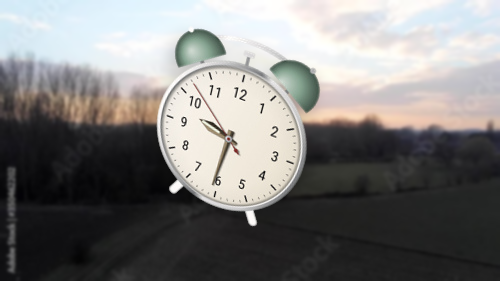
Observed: 9 h 30 min 52 s
